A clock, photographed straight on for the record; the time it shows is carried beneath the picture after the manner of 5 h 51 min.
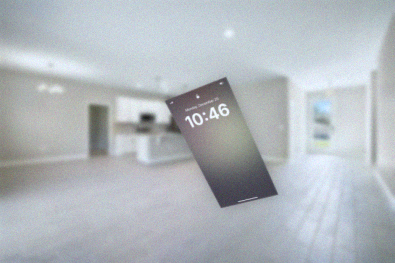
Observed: 10 h 46 min
